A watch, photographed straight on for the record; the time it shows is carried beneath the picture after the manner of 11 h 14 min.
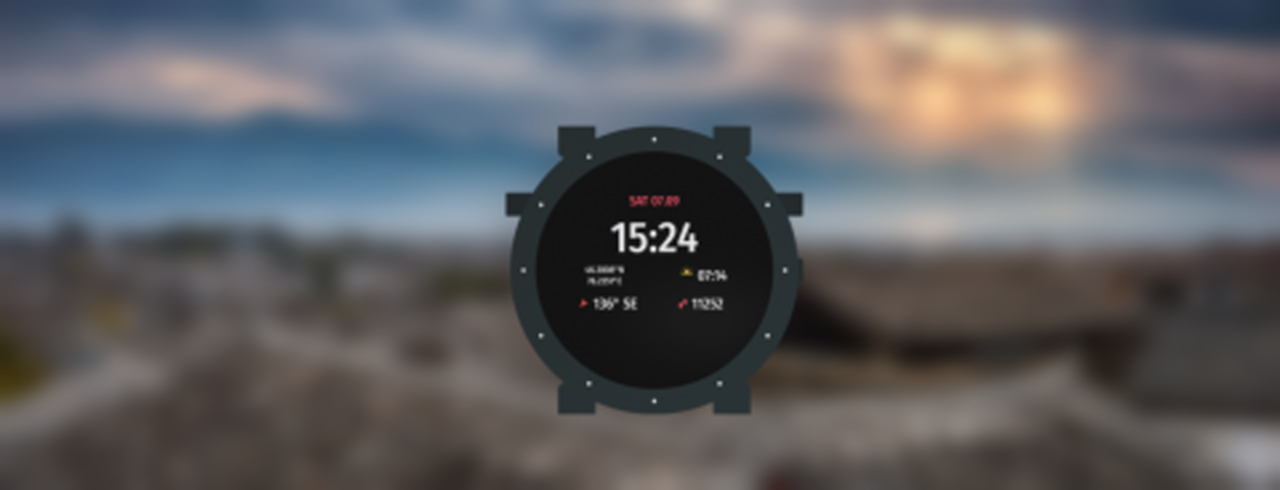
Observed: 15 h 24 min
